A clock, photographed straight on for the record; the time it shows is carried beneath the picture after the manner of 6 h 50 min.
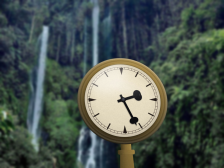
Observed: 2 h 26 min
